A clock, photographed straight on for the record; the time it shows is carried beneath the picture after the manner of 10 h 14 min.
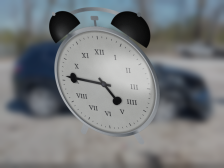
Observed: 4 h 46 min
